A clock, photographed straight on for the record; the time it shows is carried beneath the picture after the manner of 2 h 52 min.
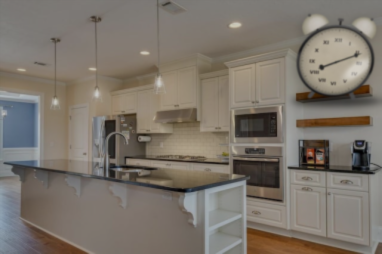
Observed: 8 h 11 min
